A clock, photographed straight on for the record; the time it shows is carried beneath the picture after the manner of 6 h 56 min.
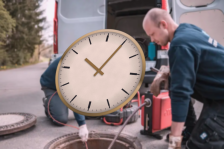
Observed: 10 h 05 min
